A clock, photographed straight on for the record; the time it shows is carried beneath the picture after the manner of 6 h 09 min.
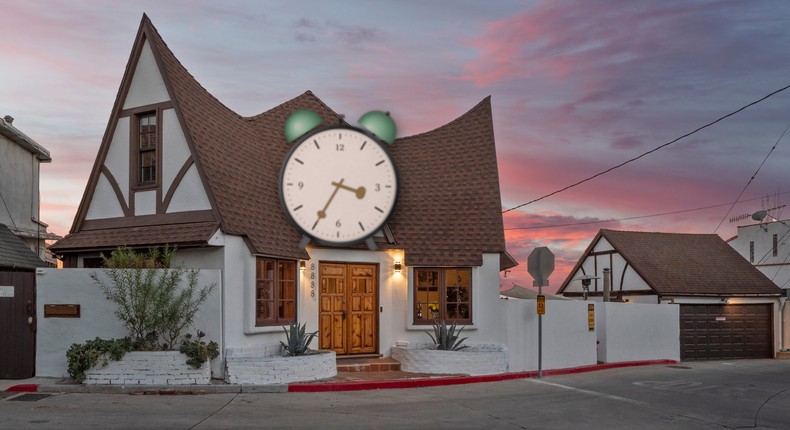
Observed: 3 h 35 min
